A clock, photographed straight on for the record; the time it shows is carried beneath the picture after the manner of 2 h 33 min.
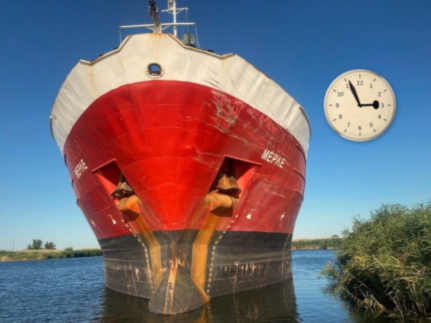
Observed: 2 h 56 min
